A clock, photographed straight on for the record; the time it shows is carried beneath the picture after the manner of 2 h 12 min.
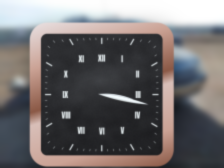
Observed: 3 h 17 min
